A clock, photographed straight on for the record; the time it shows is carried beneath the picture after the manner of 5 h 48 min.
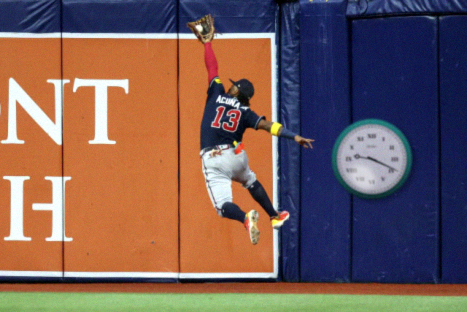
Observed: 9 h 19 min
